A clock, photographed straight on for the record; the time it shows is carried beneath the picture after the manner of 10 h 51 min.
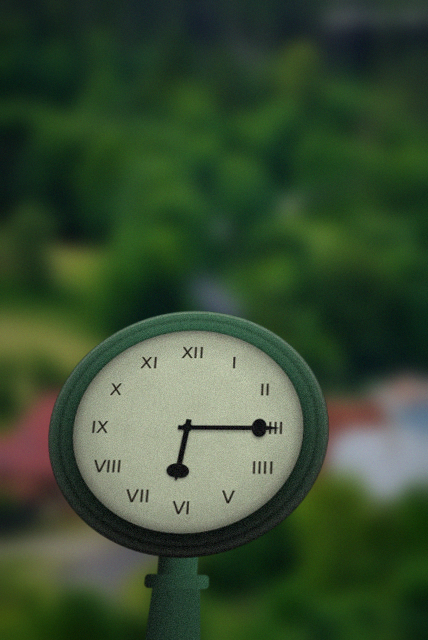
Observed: 6 h 15 min
